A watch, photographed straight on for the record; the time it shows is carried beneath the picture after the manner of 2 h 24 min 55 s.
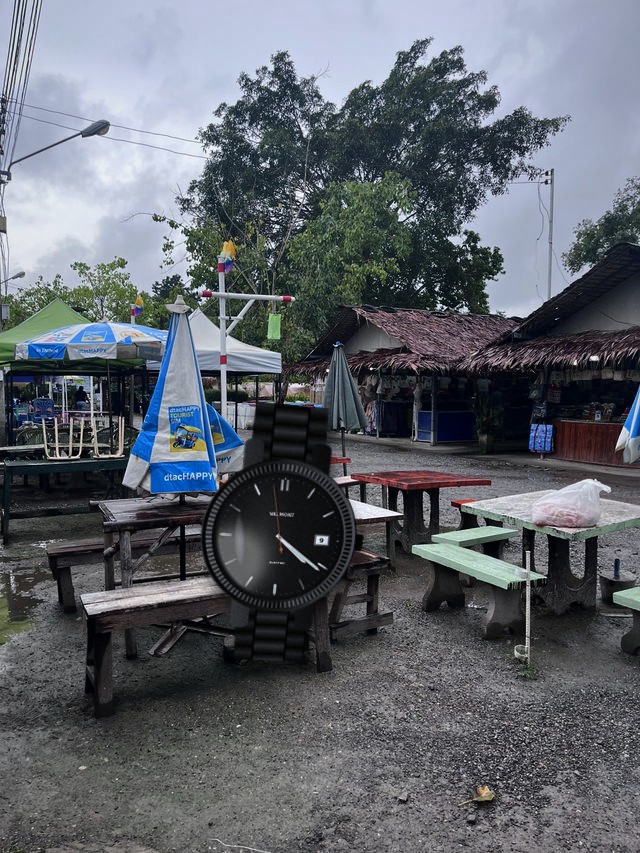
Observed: 4 h 20 min 58 s
